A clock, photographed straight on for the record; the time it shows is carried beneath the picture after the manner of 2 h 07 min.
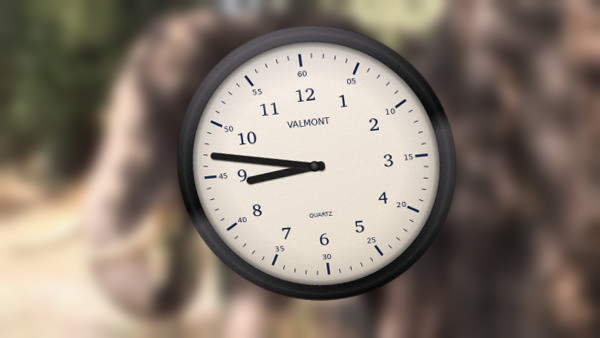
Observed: 8 h 47 min
